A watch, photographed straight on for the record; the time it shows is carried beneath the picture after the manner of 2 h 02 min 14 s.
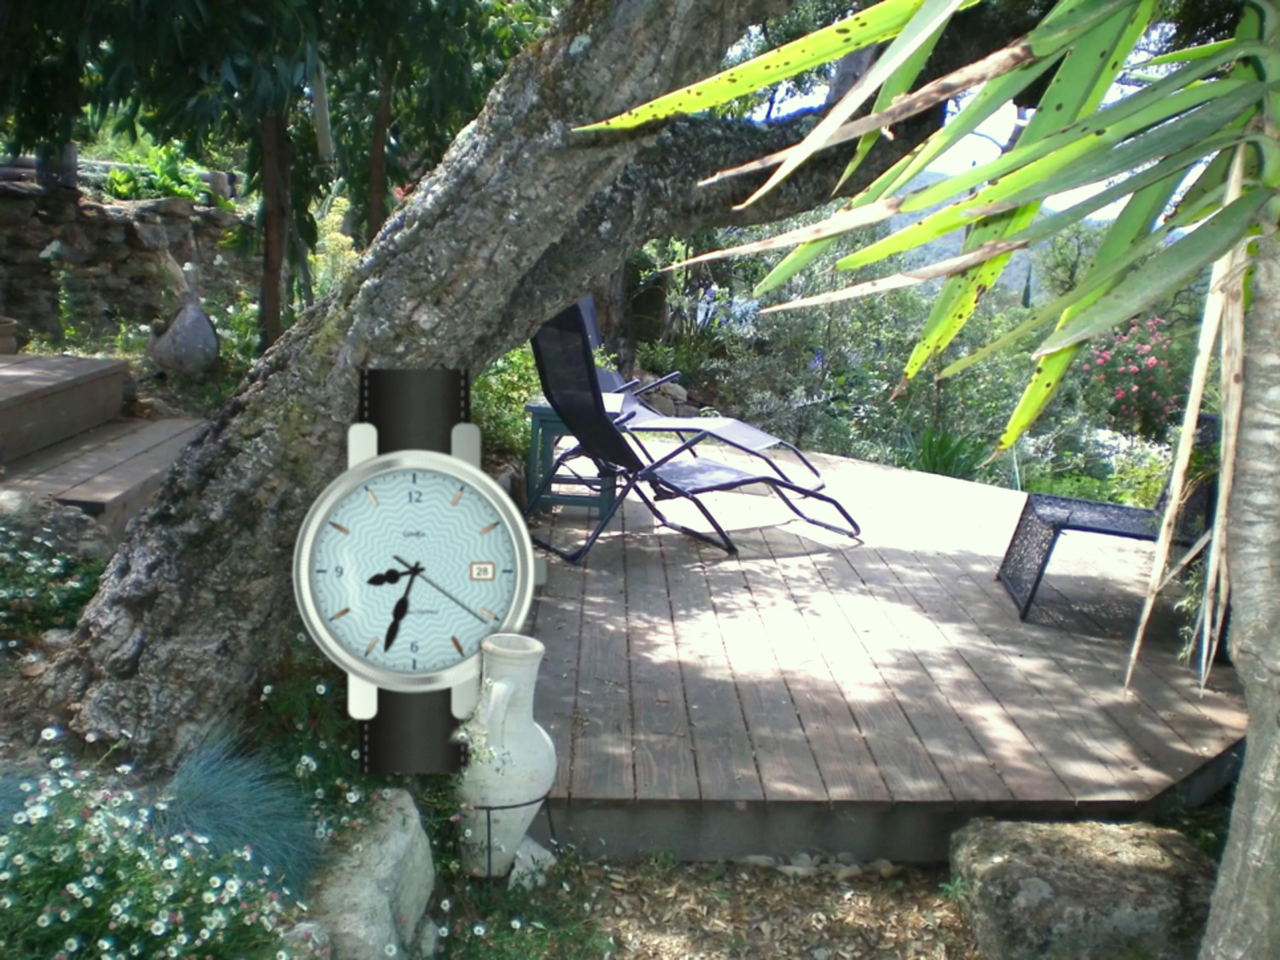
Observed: 8 h 33 min 21 s
